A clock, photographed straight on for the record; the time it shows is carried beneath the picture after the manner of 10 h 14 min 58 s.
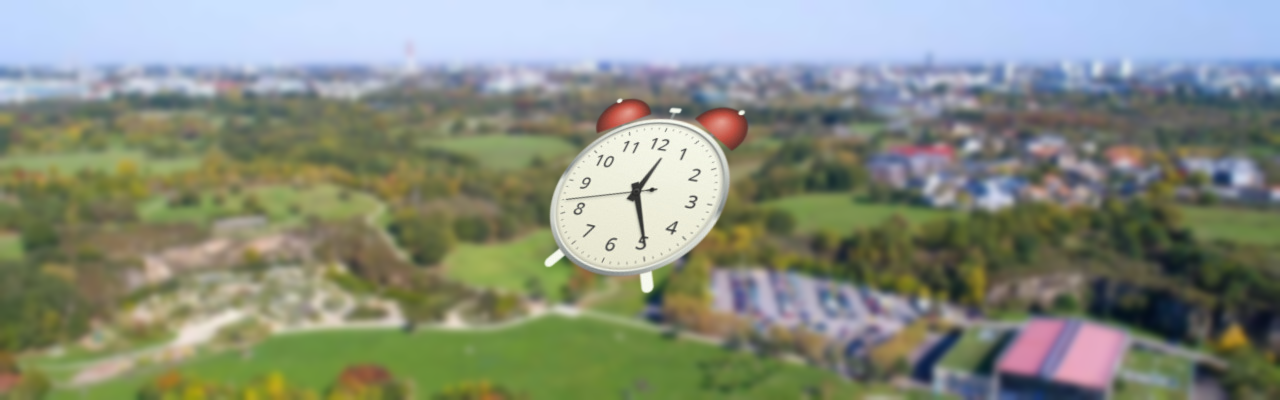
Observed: 12 h 24 min 42 s
